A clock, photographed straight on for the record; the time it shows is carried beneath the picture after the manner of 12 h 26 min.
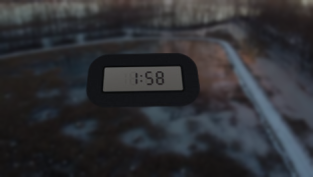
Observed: 1 h 58 min
